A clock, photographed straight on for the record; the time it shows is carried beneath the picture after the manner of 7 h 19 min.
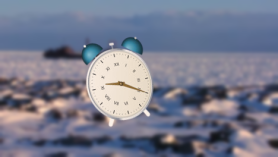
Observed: 9 h 20 min
